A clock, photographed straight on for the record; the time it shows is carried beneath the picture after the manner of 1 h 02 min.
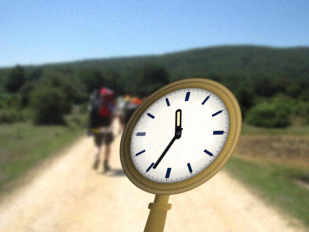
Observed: 11 h 34 min
